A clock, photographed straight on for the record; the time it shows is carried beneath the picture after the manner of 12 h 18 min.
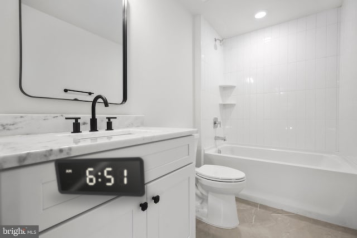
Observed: 6 h 51 min
